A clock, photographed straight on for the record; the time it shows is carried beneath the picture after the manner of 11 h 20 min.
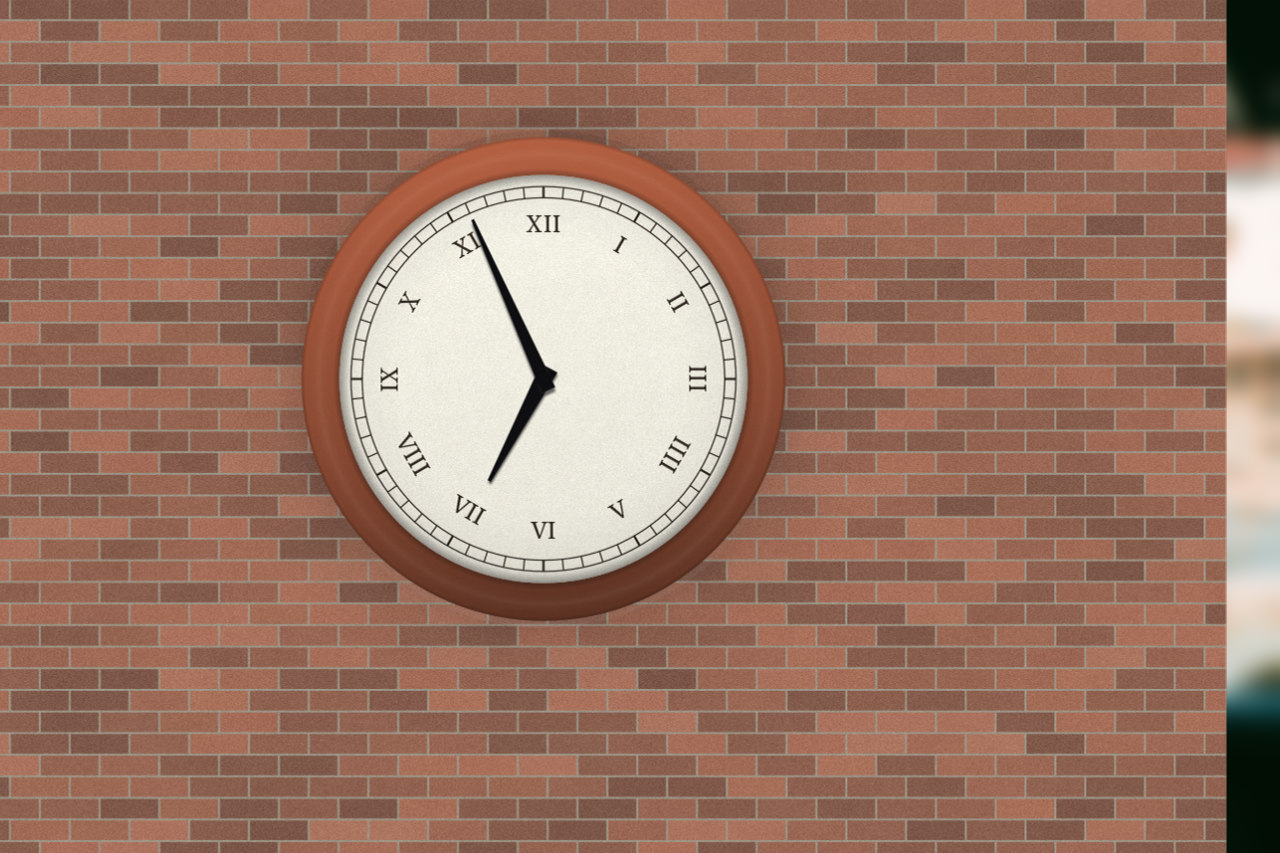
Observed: 6 h 56 min
